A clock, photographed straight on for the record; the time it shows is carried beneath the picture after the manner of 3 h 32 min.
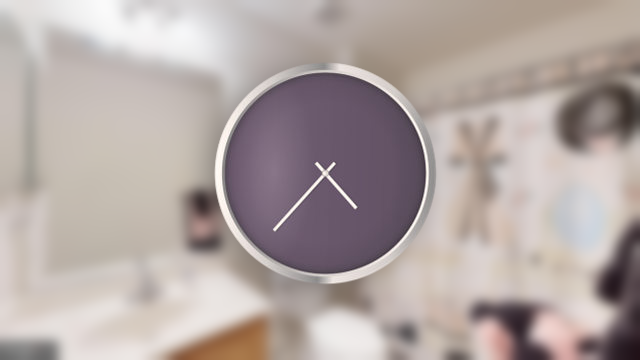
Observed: 4 h 37 min
